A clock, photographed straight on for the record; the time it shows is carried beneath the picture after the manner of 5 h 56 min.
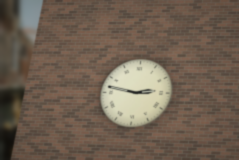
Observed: 2 h 47 min
